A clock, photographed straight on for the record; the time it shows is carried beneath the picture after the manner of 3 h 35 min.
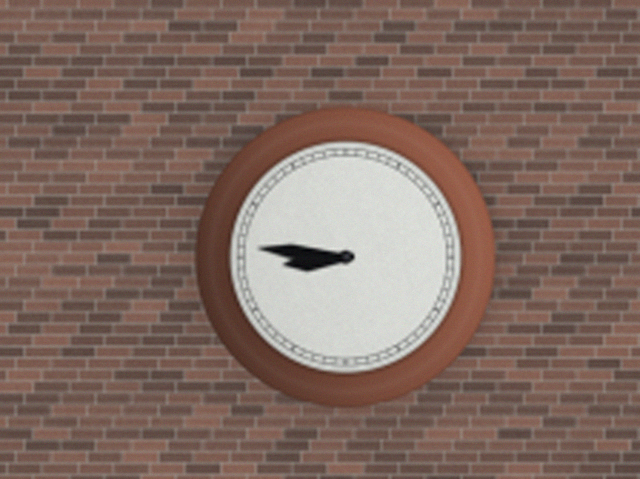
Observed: 8 h 46 min
